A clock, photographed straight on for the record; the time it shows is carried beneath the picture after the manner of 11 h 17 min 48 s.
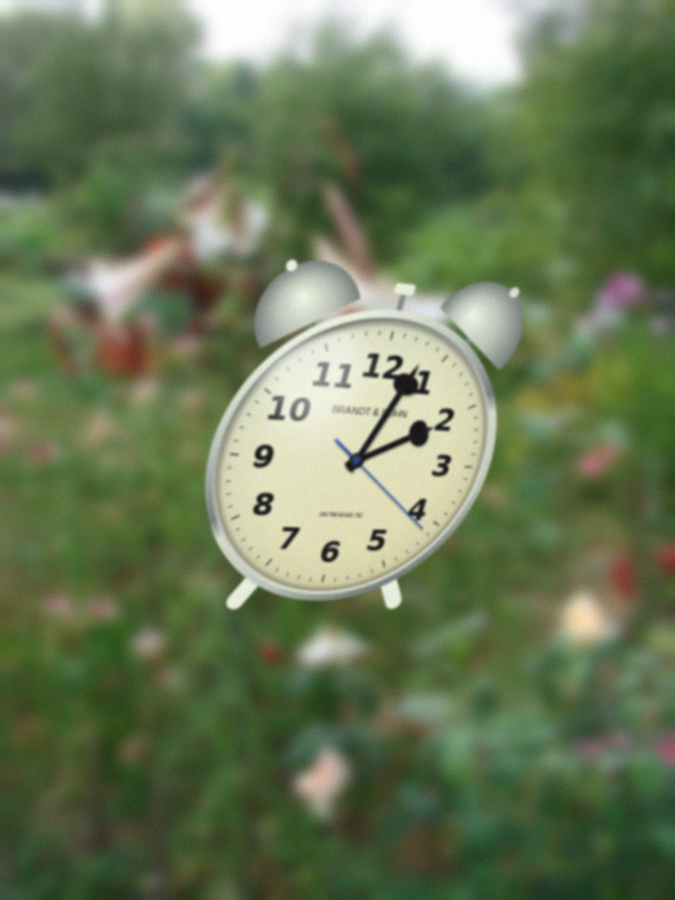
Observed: 2 h 03 min 21 s
